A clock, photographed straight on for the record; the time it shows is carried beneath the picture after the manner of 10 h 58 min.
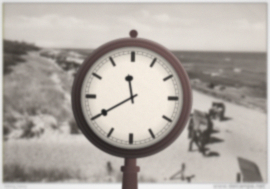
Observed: 11 h 40 min
